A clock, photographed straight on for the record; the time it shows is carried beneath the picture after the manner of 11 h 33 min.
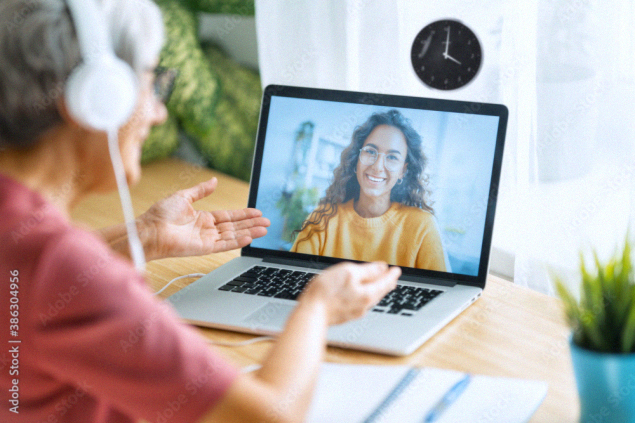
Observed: 4 h 01 min
